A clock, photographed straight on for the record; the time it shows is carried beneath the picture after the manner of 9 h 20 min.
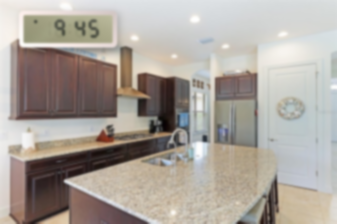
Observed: 9 h 45 min
